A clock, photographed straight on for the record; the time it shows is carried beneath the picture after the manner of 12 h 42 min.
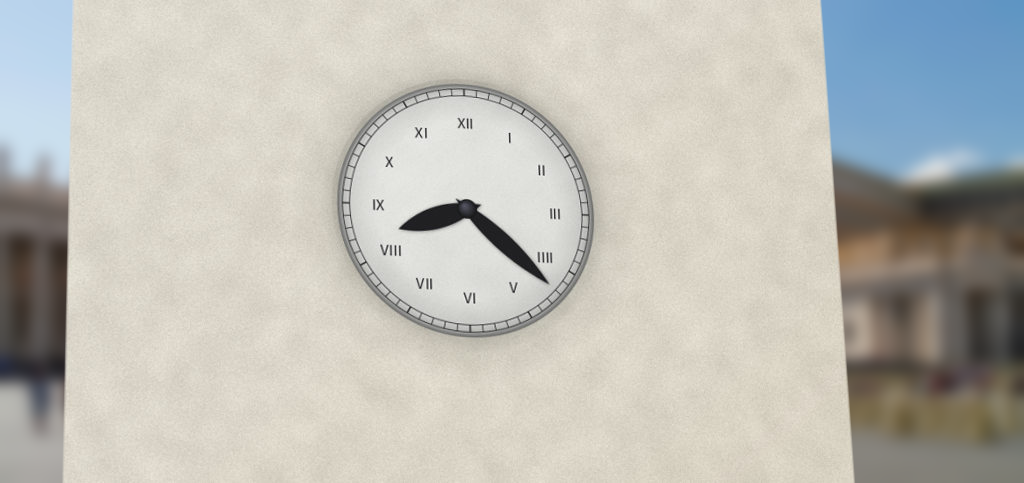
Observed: 8 h 22 min
